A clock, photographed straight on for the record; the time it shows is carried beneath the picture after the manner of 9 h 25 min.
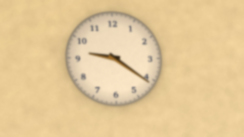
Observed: 9 h 21 min
